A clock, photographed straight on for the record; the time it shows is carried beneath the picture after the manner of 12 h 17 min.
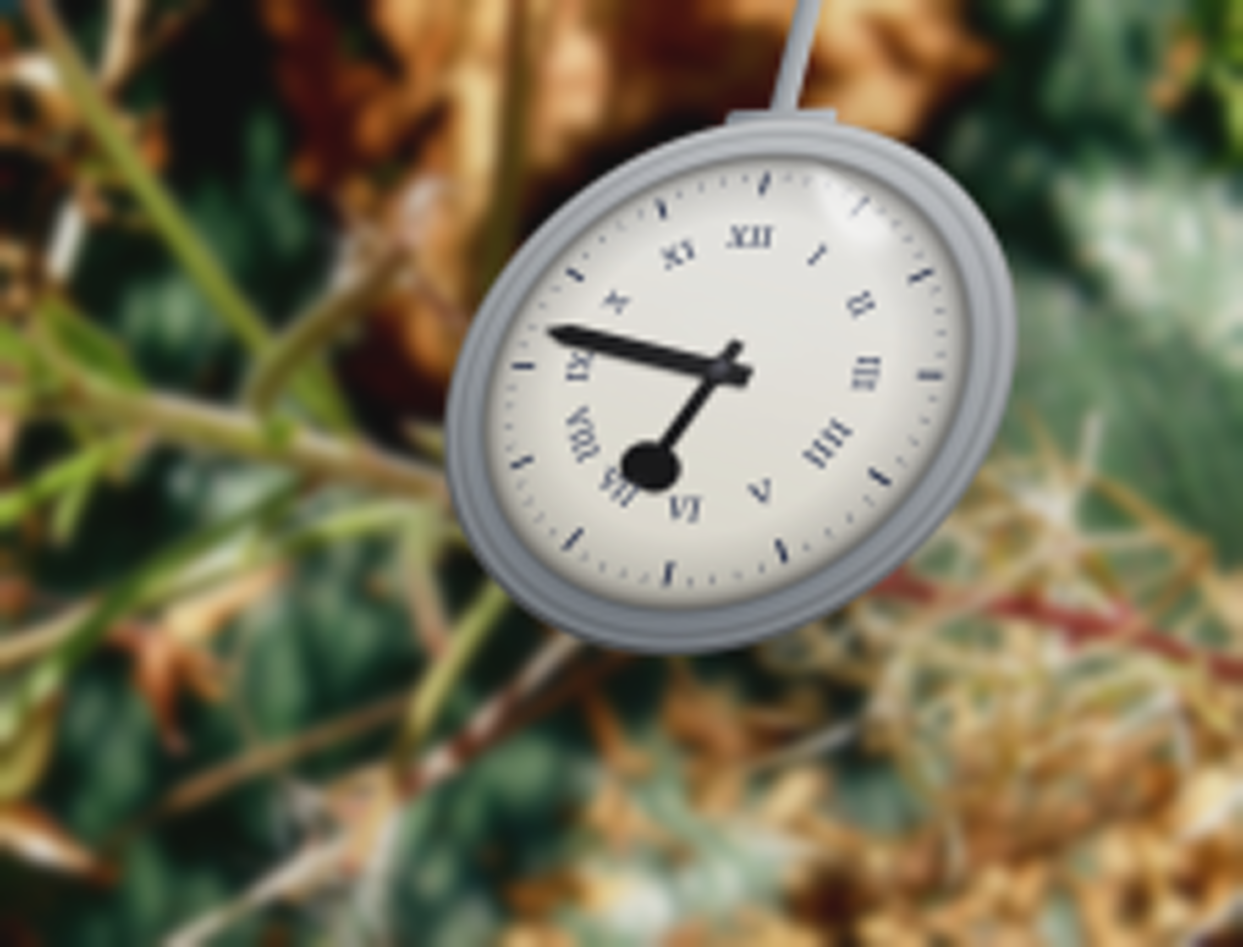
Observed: 6 h 47 min
